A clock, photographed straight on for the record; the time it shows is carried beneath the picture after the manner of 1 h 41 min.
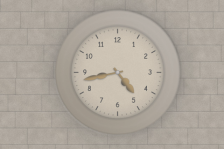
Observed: 4 h 43 min
